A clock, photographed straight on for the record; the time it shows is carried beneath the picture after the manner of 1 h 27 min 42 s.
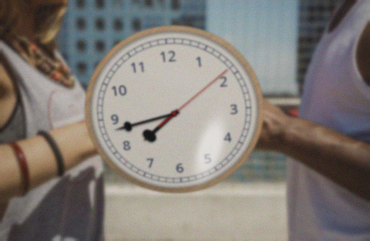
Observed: 7 h 43 min 09 s
